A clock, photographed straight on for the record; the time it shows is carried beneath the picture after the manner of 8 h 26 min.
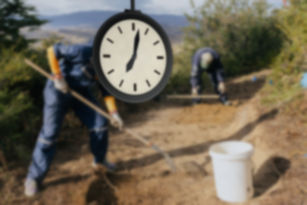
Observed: 7 h 02 min
